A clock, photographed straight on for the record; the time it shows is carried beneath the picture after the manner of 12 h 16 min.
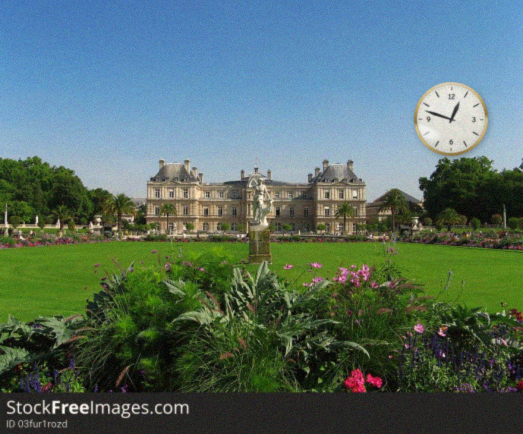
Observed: 12 h 48 min
